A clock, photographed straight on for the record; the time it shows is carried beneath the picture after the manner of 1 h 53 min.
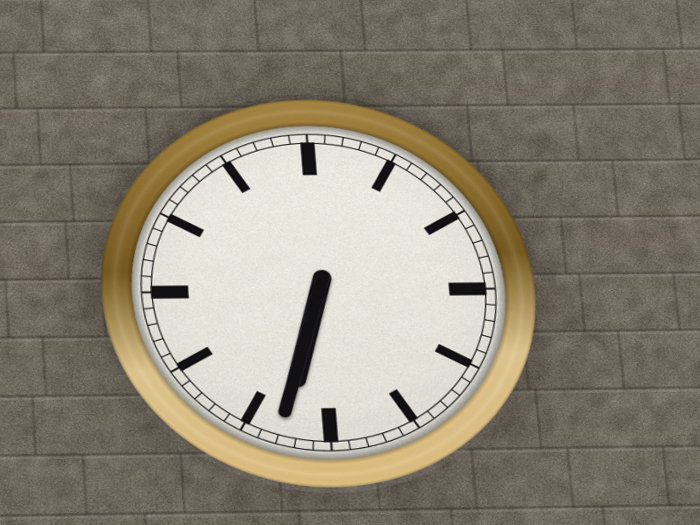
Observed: 6 h 33 min
